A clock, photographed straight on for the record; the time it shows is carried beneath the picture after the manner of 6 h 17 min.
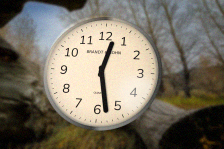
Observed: 12 h 28 min
